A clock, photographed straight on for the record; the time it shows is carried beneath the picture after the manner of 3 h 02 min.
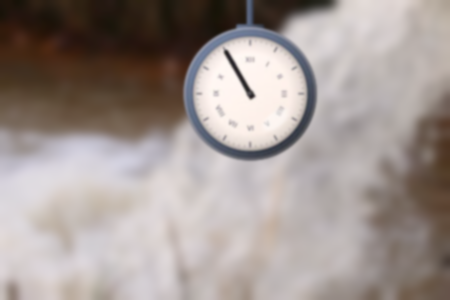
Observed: 10 h 55 min
